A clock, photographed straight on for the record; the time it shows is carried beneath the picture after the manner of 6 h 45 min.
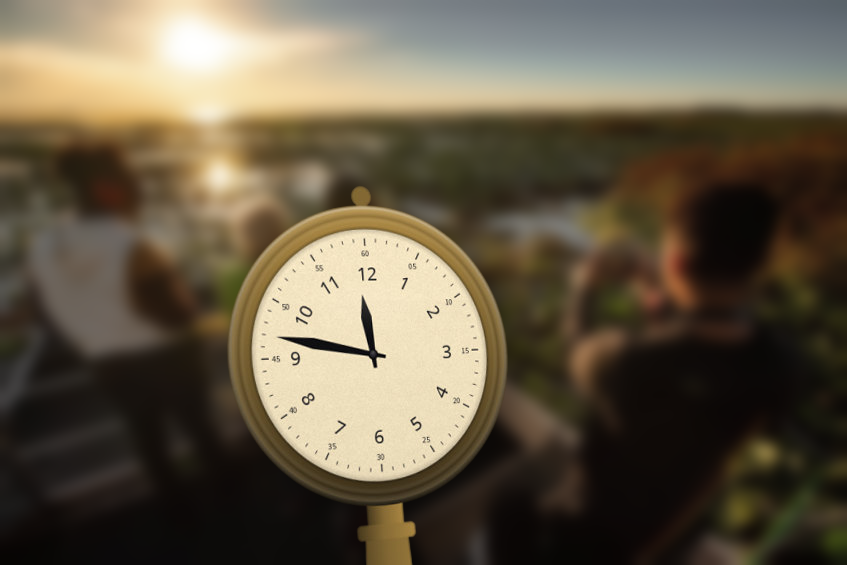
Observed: 11 h 47 min
